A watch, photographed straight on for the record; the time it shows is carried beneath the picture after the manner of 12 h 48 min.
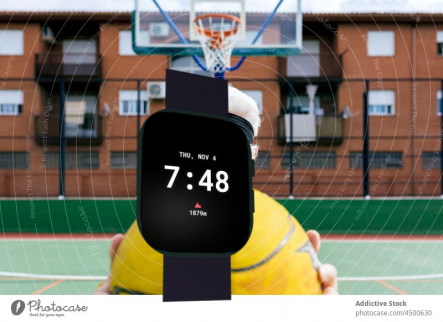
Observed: 7 h 48 min
